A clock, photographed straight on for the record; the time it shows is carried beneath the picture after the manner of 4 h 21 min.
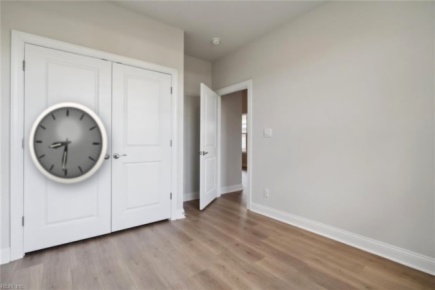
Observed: 8 h 31 min
